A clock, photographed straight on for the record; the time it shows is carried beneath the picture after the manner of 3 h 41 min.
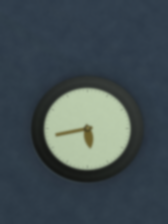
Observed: 5 h 43 min
